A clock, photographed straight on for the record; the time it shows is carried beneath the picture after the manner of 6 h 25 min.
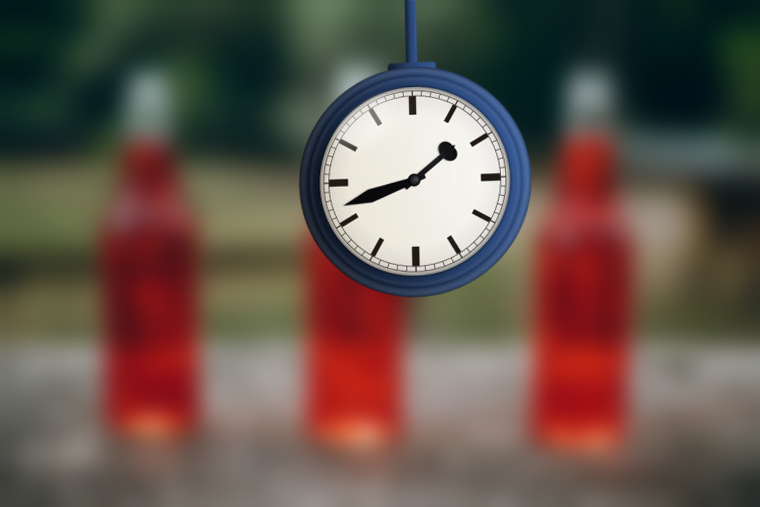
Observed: 1 h 42 min
